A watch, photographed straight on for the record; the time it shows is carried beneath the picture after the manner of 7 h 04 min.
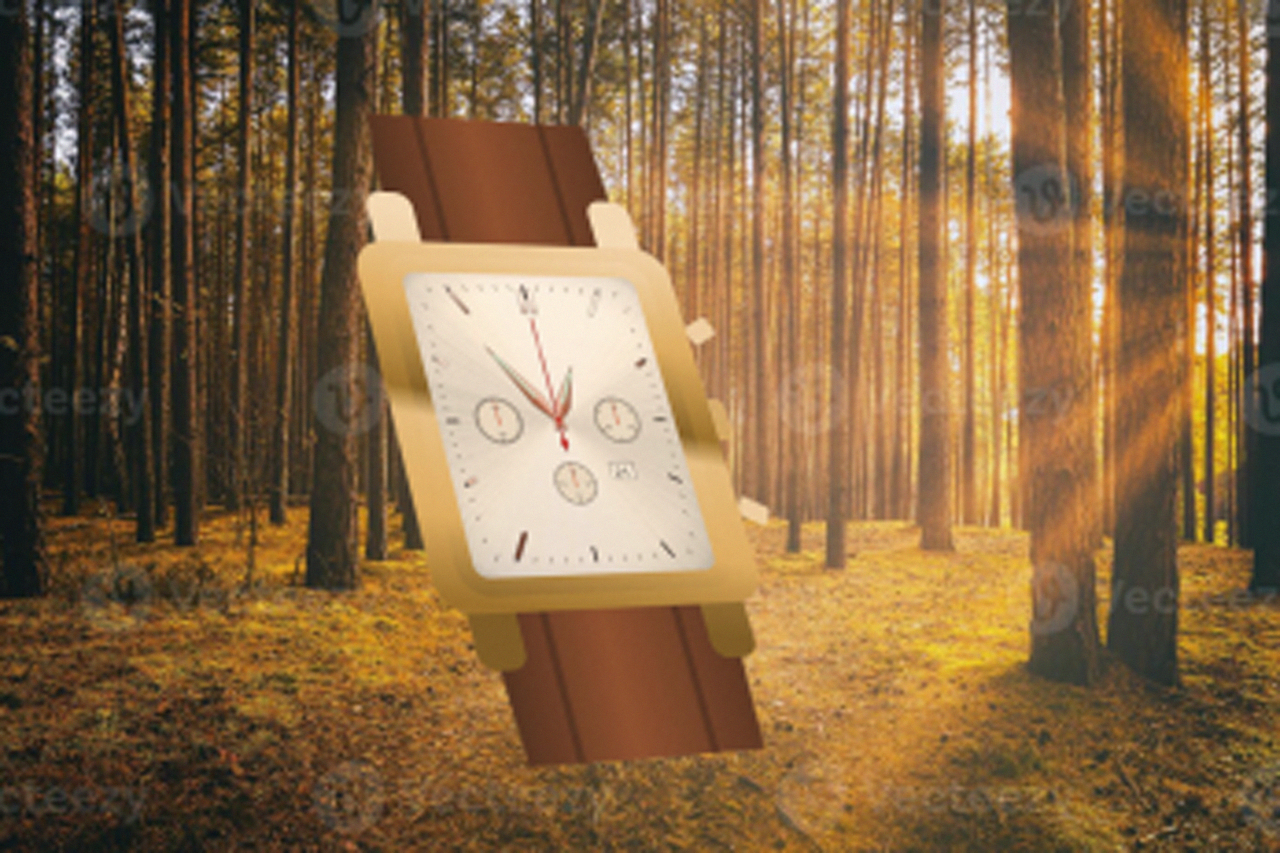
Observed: 12 h 54 min
